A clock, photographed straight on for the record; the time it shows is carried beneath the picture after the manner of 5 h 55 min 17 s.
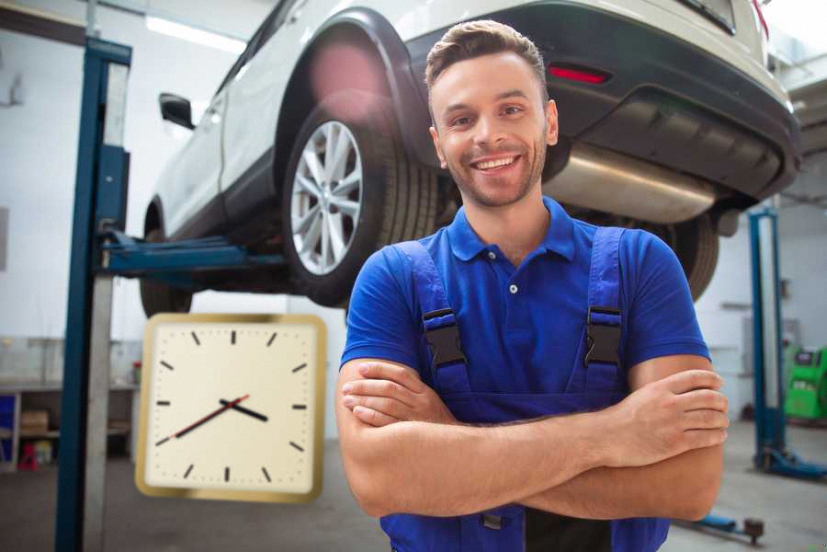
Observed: 3 h 39 min 40 s
